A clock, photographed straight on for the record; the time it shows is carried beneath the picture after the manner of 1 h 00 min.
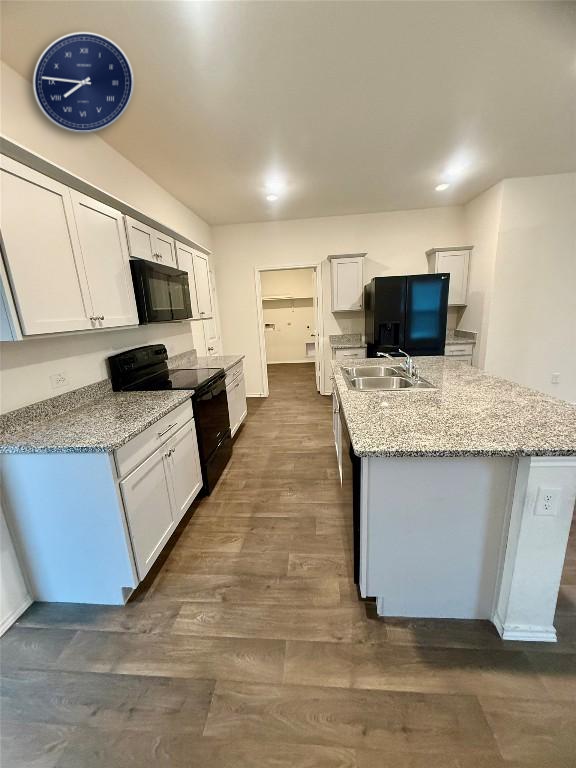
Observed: 7 h 46 min
